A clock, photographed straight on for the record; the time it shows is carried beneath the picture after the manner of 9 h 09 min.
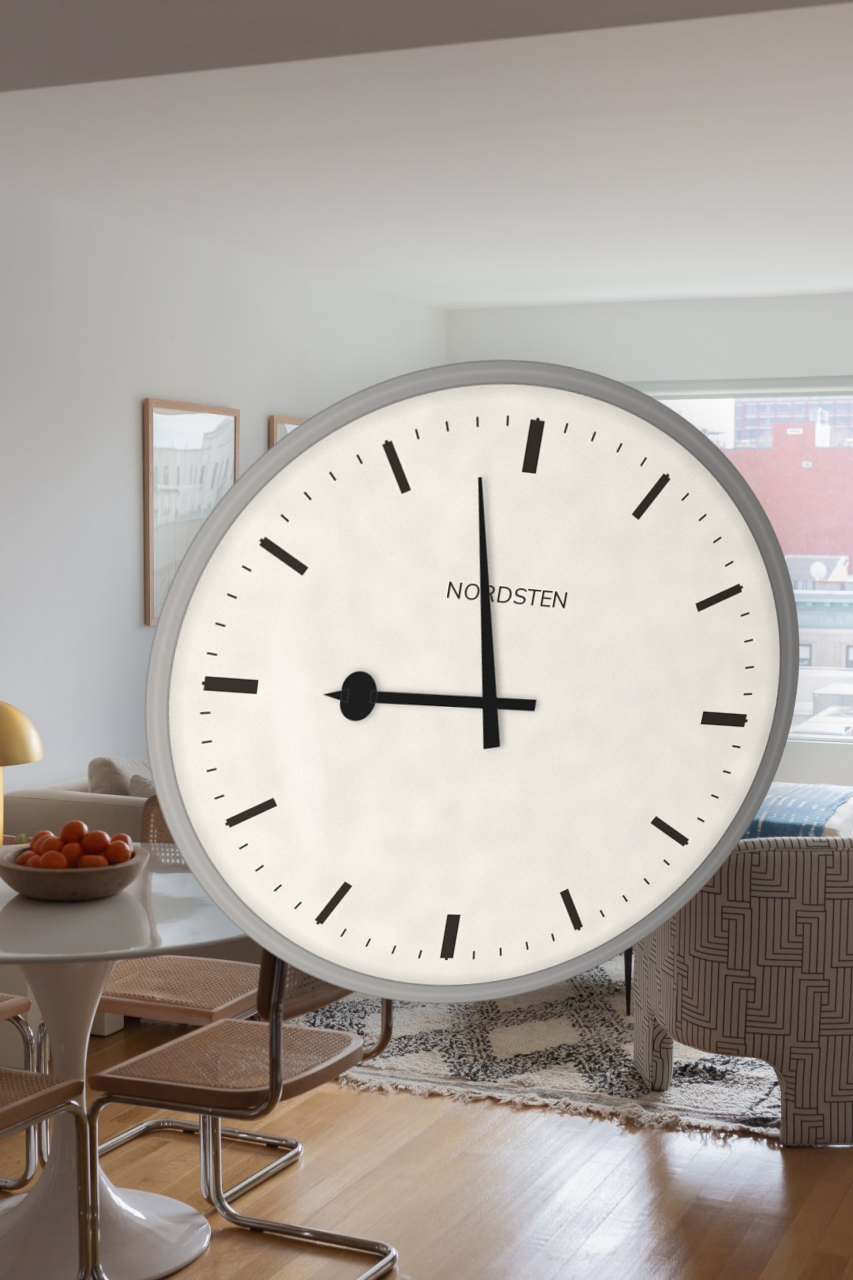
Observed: 8 h 58 min
